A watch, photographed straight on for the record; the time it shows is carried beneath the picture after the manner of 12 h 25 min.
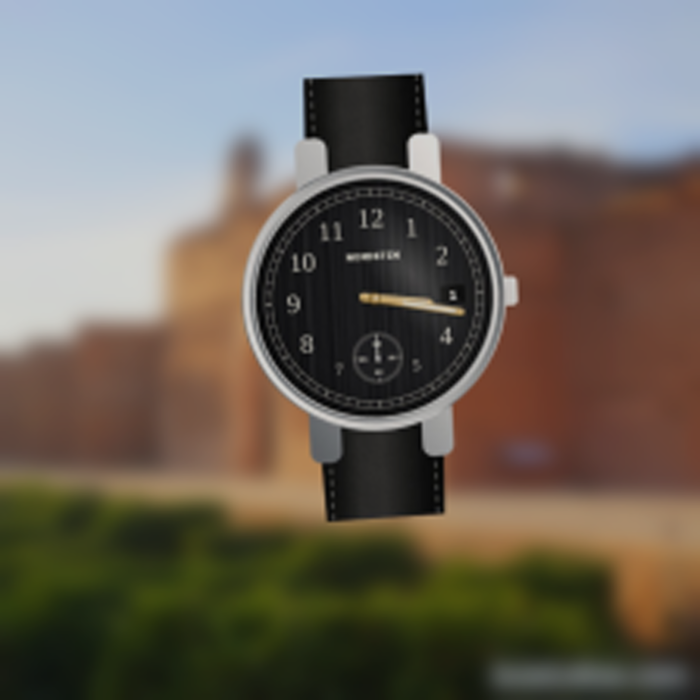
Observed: 3 h 17 min
